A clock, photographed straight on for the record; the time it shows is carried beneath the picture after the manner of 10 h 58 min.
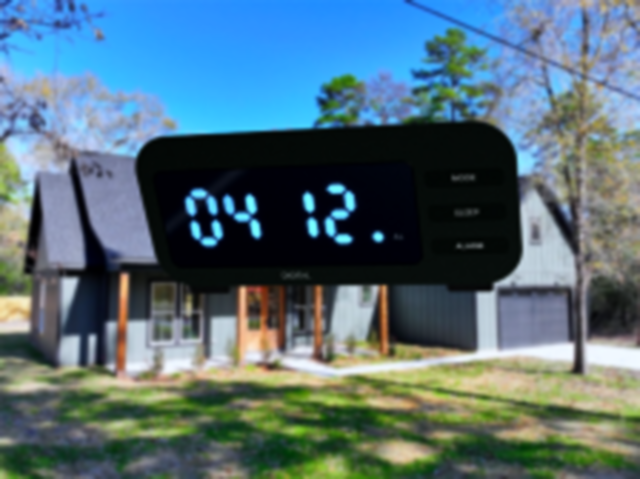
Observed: 4 h 12 min
